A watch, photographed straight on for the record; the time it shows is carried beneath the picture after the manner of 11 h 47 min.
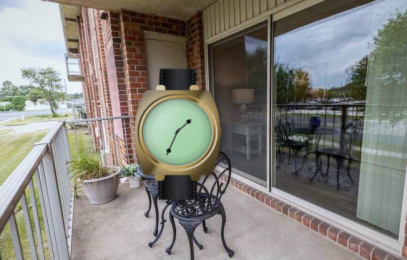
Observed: 1 h 34 min
